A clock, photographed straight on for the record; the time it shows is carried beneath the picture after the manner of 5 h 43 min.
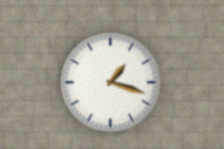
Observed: 1 h 18 min
